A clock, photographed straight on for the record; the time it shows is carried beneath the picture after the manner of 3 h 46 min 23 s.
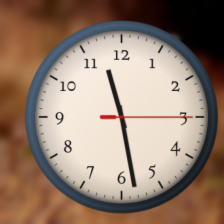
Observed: 11 h 28 min 15 s
